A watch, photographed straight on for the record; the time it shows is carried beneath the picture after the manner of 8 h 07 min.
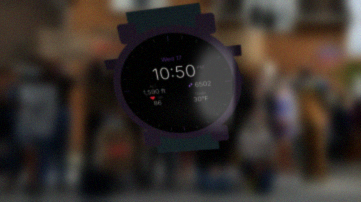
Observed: 10 h 50 min
